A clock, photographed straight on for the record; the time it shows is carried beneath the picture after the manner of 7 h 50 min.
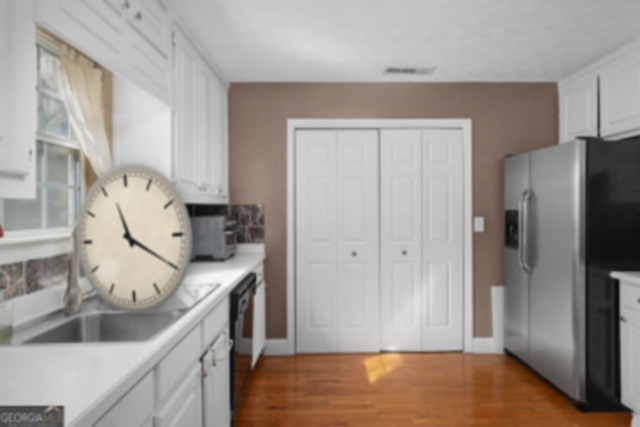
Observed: 11 h 20 min
